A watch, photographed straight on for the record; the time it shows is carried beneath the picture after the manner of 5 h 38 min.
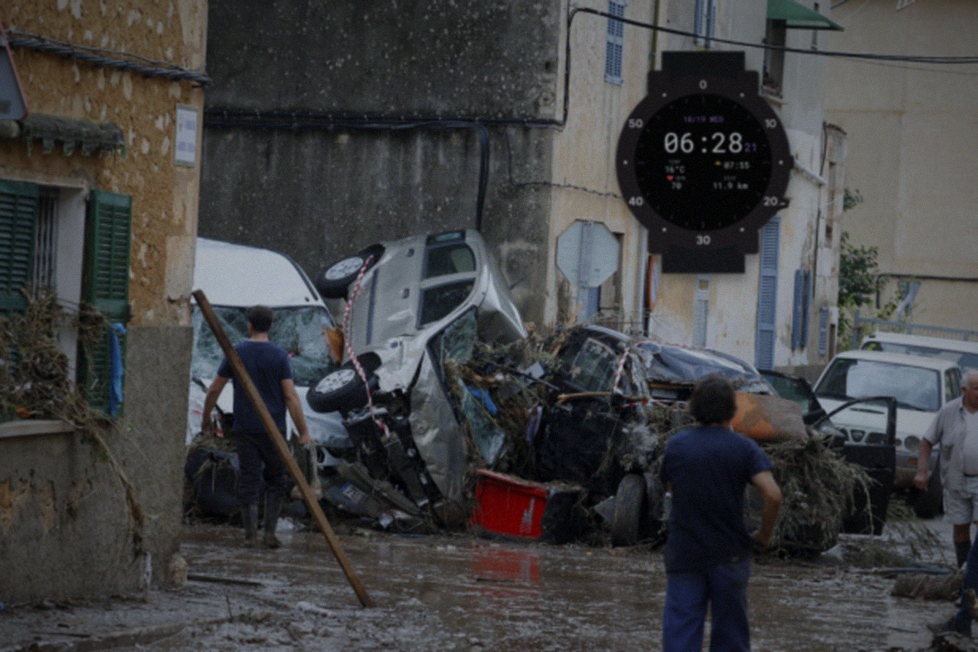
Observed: 6 h 28 min
